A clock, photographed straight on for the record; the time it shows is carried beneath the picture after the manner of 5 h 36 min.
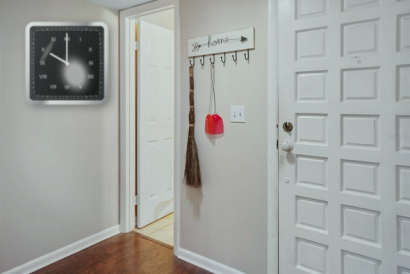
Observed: 10 h 00 min
